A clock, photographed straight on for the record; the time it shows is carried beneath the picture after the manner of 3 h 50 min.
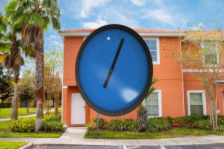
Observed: 7 h 05 min
